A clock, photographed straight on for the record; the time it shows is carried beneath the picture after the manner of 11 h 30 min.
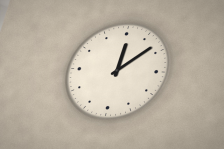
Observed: 12 h 08 min
